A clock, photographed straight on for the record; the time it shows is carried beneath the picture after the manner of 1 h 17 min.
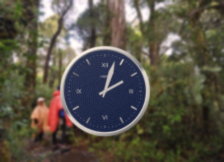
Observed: 2 h 03 min
